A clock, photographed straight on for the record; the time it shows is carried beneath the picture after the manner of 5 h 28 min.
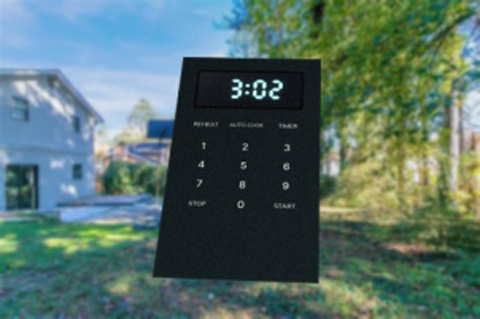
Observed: 3 h 02 min
